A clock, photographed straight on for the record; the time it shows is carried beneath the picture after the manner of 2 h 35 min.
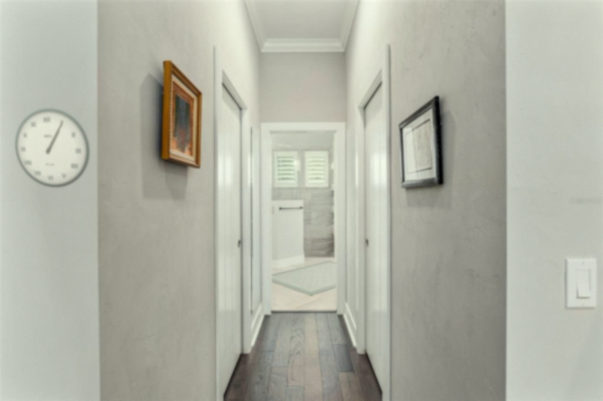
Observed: 1 h 05 min
